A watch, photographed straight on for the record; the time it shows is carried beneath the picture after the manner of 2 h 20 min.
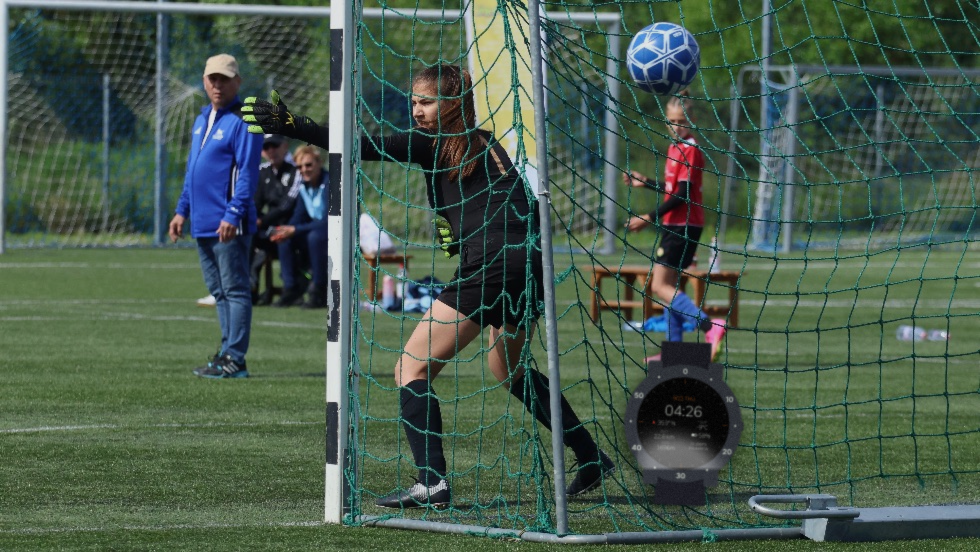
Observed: 4 h 26 min
